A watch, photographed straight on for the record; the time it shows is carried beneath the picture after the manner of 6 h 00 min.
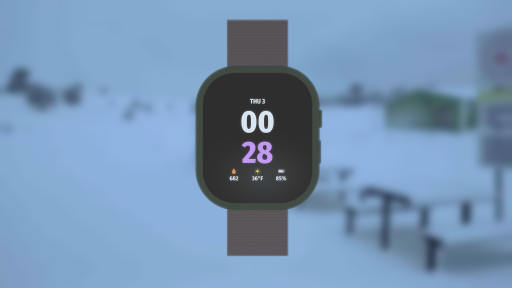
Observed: 0 h 28 min
